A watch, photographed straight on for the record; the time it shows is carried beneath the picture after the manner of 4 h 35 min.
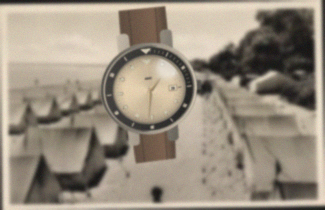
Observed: 1 h 31 min
